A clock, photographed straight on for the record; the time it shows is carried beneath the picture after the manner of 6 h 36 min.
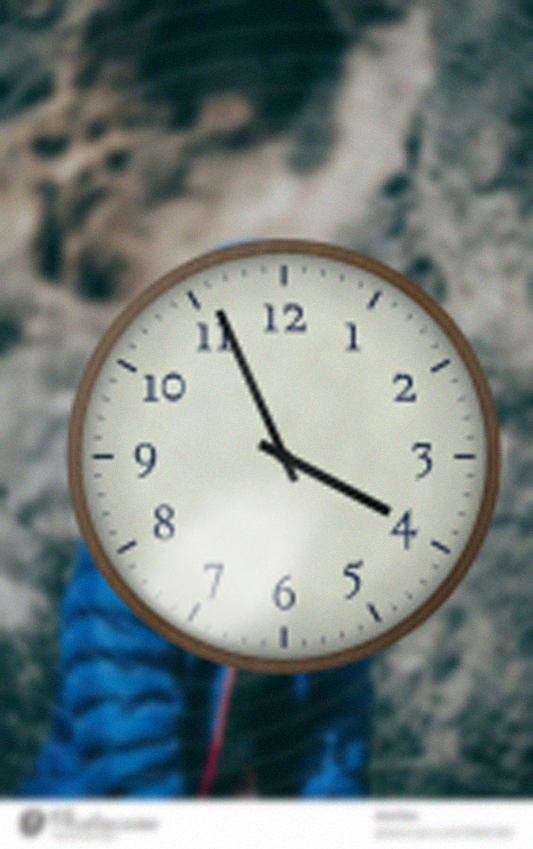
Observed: 3 h 56 min
